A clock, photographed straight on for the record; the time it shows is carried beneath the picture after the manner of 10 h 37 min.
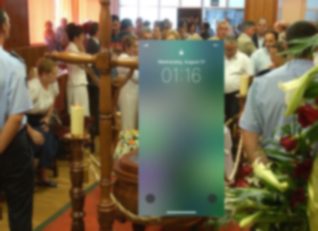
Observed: 1 h 16 min
